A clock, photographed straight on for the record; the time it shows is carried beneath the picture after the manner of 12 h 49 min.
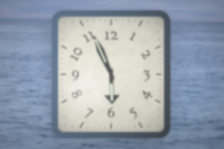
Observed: 5 h 56 min
